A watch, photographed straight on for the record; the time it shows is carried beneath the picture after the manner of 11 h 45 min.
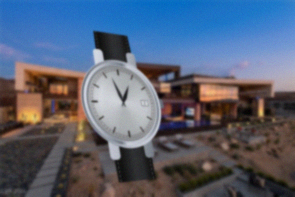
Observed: 12 h 57 min
